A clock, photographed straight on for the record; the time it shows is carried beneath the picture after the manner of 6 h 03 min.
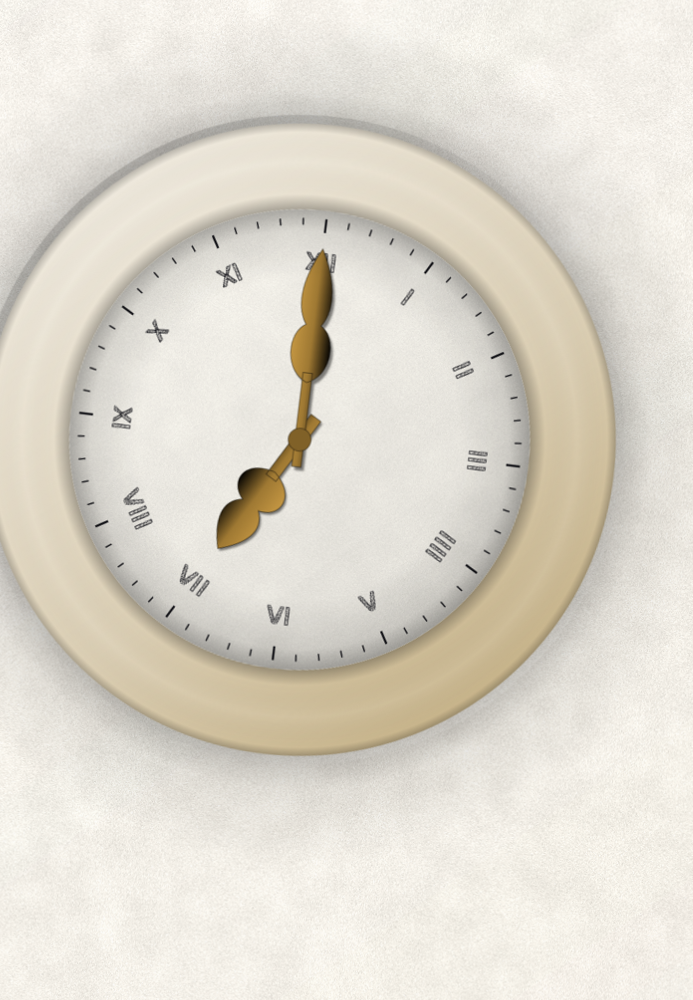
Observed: 7 h 00 min
